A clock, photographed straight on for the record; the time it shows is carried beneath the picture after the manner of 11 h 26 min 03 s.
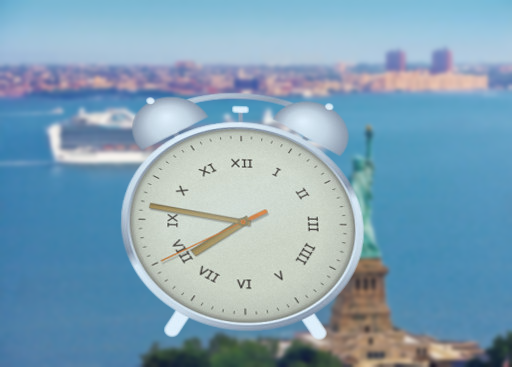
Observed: 7 h 46 min 40 s
